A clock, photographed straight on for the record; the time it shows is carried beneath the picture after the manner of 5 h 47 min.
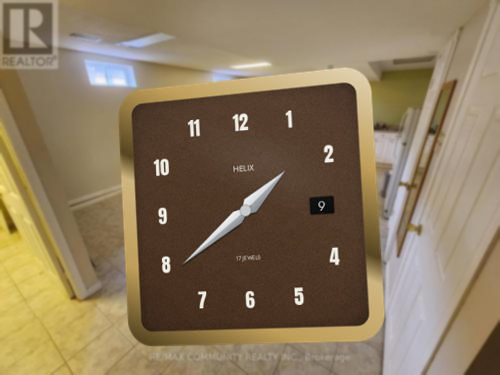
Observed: 1 h 39 min
